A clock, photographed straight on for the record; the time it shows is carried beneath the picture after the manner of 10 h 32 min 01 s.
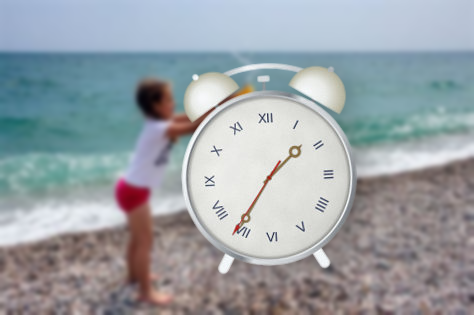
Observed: 1 h 35 min 36 s
